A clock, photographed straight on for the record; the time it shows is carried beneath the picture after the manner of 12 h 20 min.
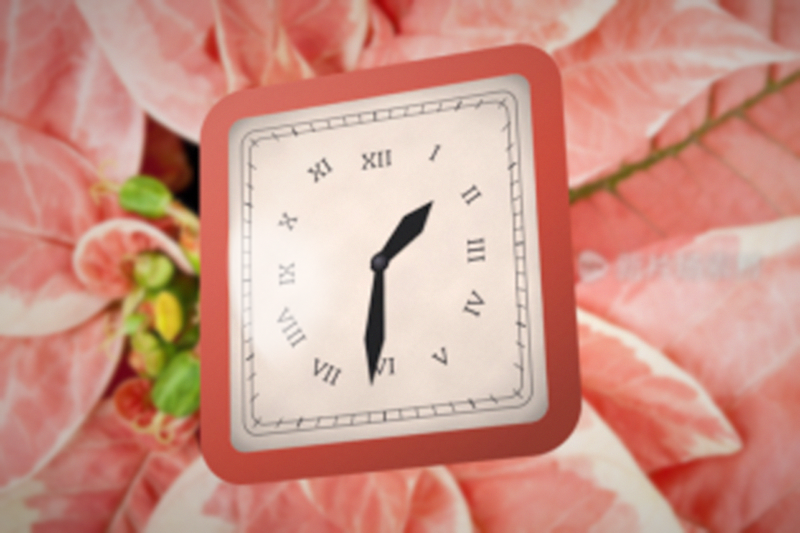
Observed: 1 h 31 min
